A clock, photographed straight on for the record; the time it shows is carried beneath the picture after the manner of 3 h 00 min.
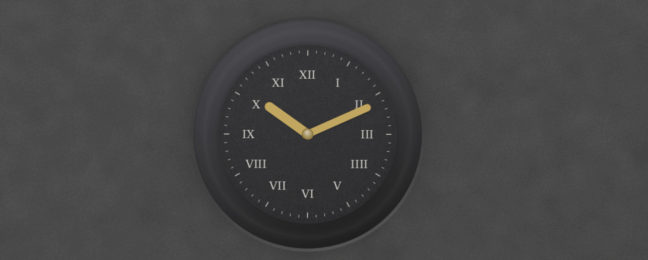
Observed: 10 h 11 min
